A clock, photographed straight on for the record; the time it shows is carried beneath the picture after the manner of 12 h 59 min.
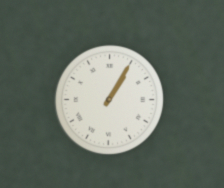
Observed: 1 h 05 min
